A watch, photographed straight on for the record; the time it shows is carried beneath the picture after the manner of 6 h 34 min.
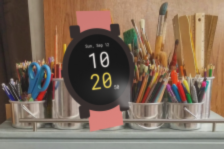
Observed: 10 h 20 min
